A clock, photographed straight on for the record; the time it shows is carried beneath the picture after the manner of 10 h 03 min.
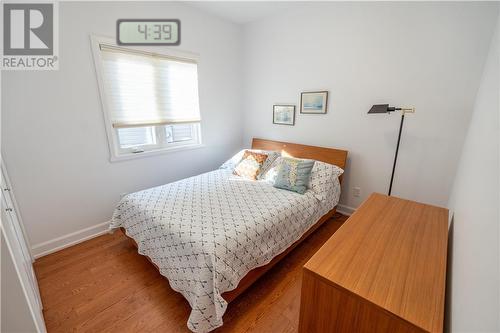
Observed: 4 h 39 min
